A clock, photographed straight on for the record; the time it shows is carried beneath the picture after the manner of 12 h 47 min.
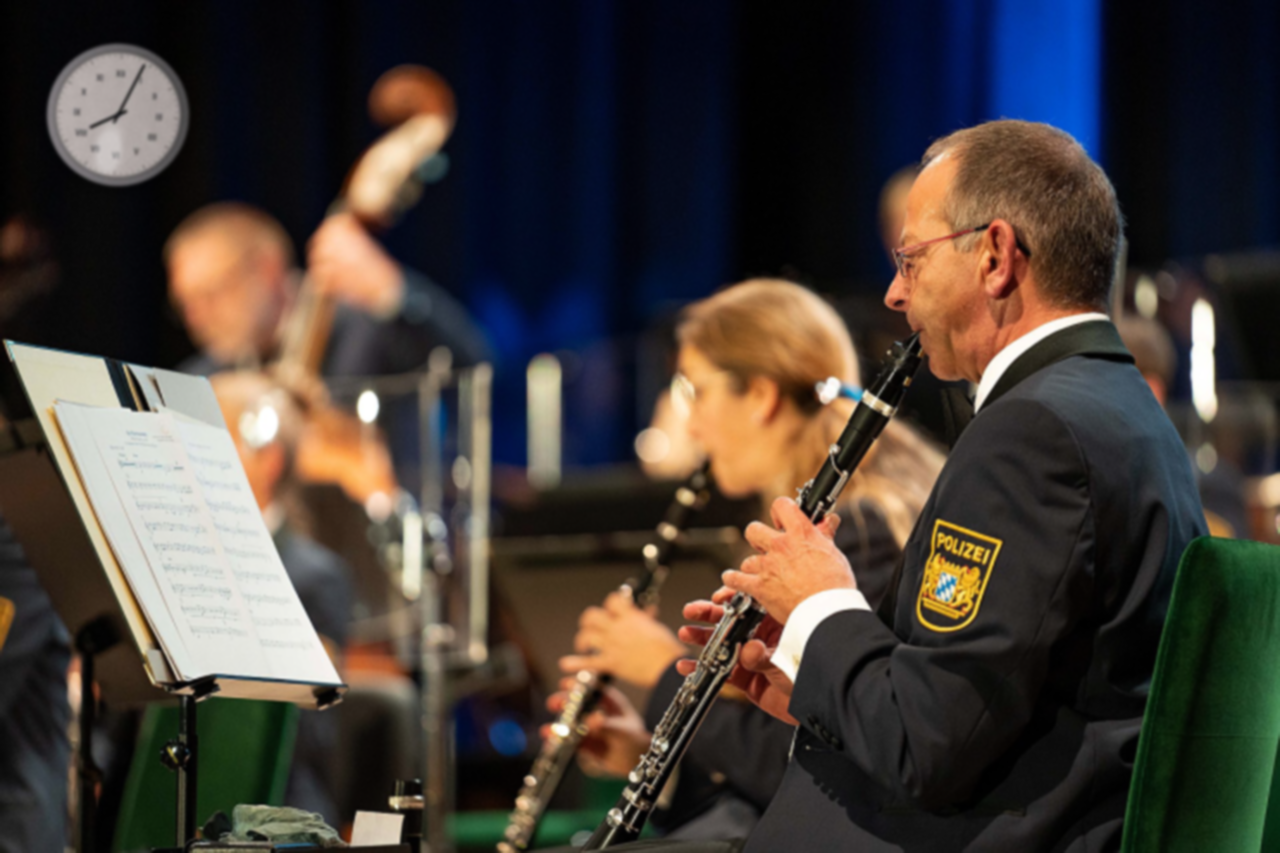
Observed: 8 h 04 min
